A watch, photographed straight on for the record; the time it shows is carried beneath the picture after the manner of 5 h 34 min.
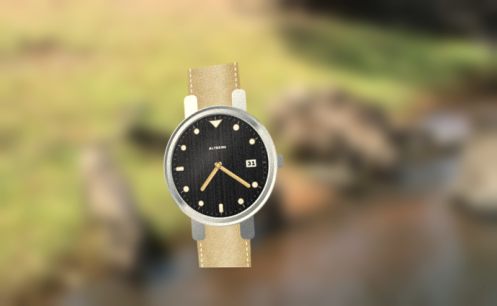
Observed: 7 h 21 min
